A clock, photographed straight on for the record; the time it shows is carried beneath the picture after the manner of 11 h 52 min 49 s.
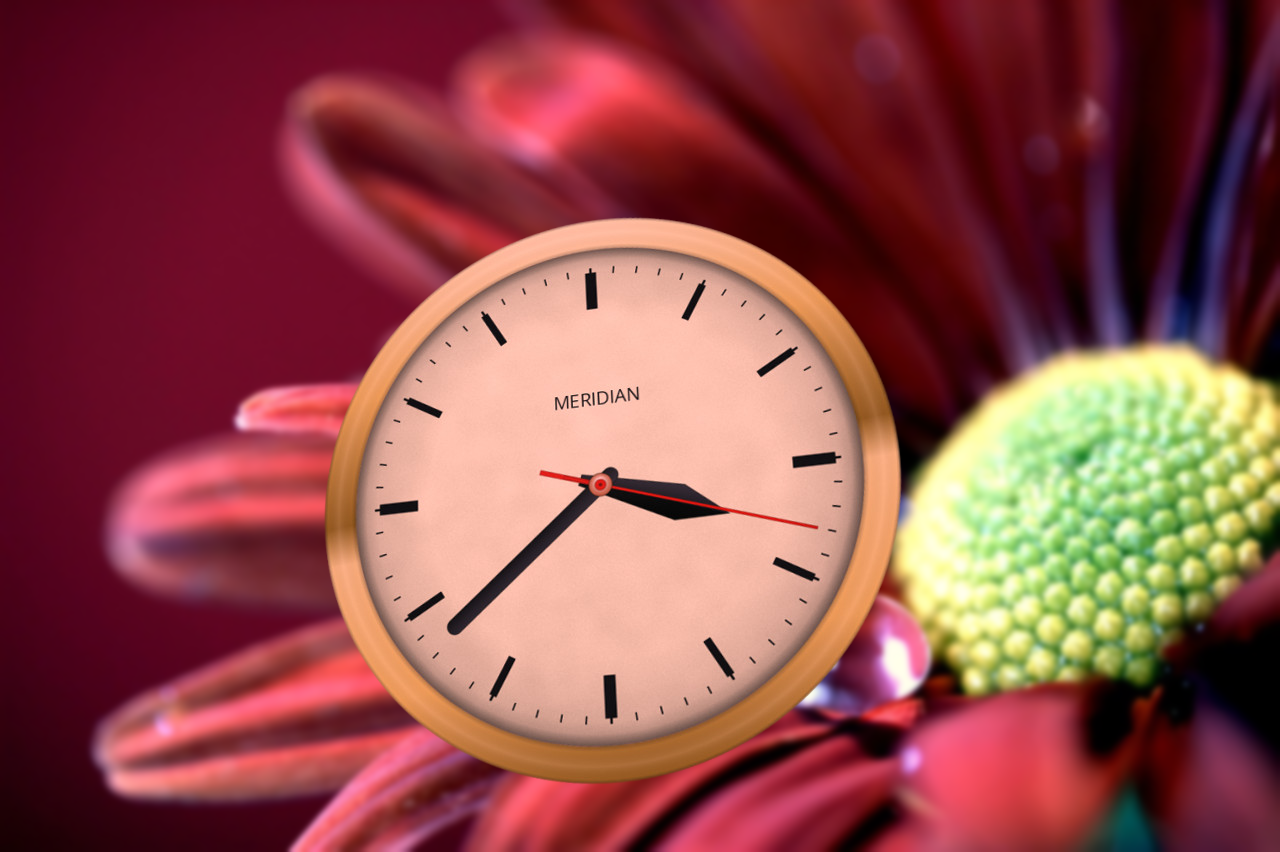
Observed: 3 h 38 min 18 s
